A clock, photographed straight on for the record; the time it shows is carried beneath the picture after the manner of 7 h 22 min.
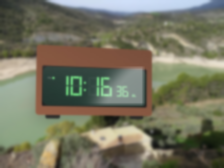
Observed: 10 h 16 min
